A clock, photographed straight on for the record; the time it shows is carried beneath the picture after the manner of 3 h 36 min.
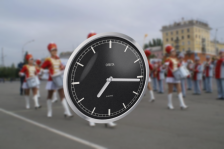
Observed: 7 h 16 min
